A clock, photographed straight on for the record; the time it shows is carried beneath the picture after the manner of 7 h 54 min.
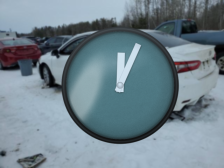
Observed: 12 h 04 min
